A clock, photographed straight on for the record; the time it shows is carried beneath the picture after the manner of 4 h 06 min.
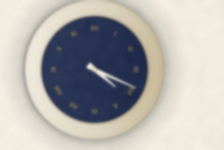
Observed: 4 h 19 min
